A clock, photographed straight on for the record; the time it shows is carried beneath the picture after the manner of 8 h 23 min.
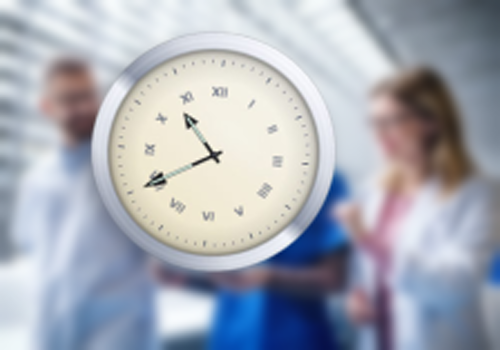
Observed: 10 h 40 min
